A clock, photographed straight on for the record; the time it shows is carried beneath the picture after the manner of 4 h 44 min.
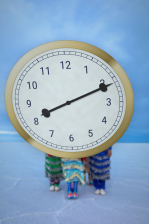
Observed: 8 h 11 min
